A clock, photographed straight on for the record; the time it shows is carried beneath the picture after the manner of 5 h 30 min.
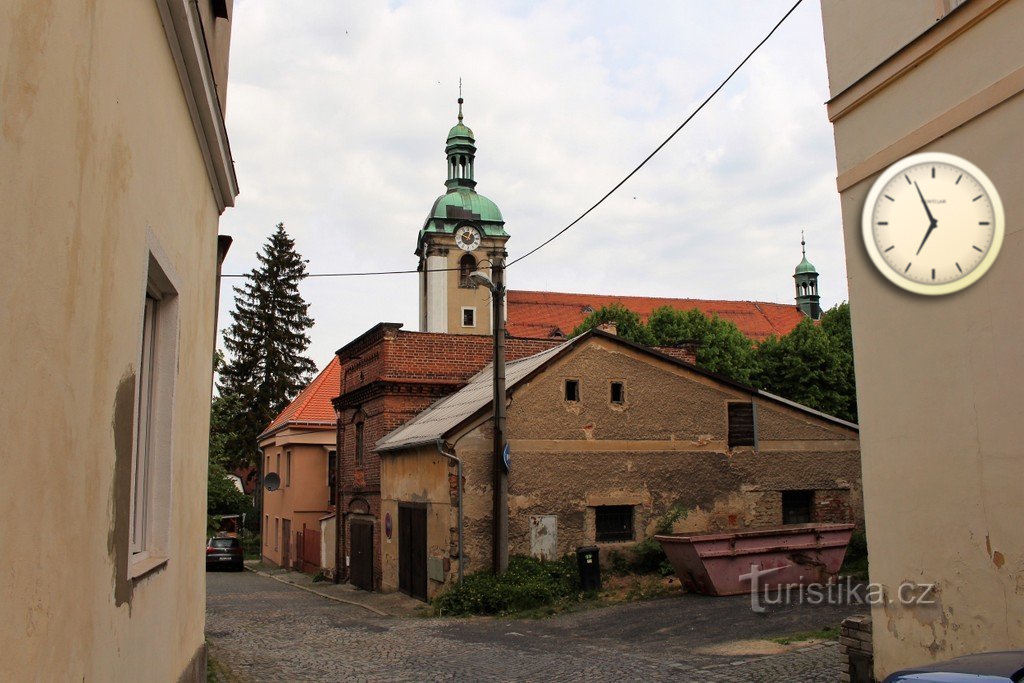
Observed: 6 h 56 min
